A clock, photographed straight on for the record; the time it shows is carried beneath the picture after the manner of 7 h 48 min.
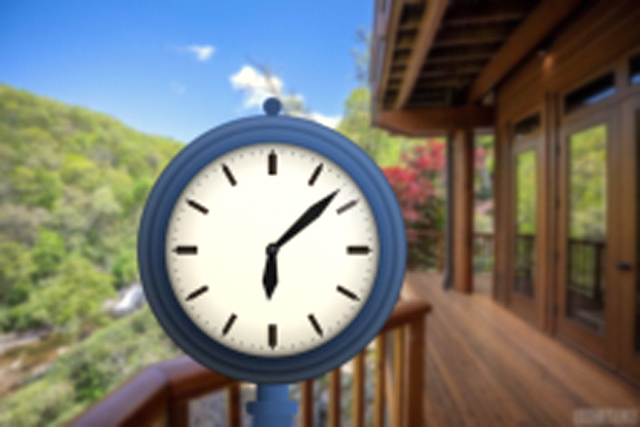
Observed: 6 h 08 min
